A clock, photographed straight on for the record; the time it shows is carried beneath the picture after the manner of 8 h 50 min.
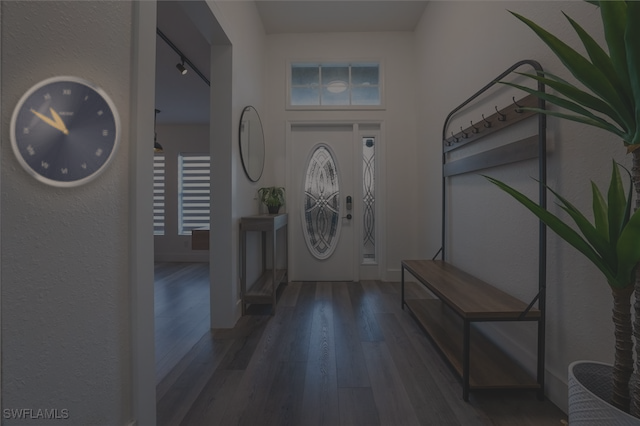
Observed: 10 h 50 min
